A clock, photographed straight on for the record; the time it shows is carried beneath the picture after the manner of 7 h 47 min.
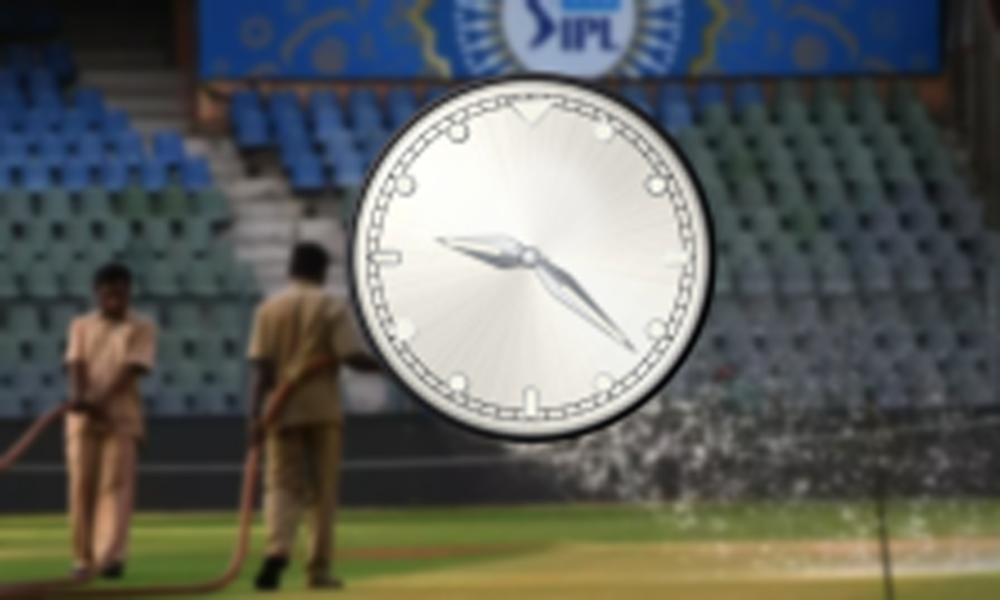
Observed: 9 h 22 min
